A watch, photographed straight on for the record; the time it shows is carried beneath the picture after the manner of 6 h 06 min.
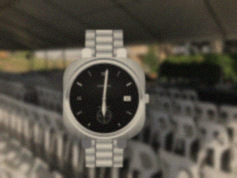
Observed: 6 h 01 min
